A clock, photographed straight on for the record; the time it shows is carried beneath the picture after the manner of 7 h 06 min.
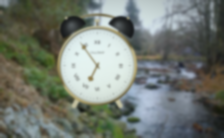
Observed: 6 h 54 min
